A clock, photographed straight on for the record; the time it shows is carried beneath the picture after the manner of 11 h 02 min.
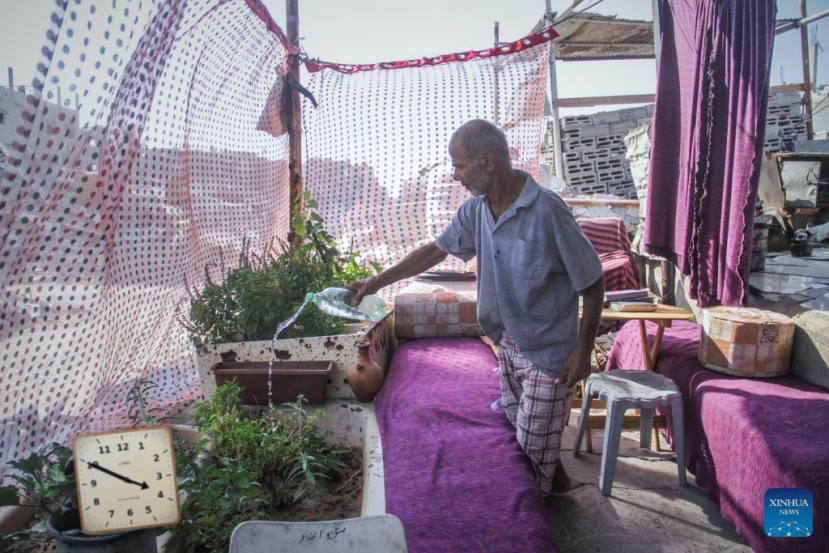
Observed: 3 h 50 min
